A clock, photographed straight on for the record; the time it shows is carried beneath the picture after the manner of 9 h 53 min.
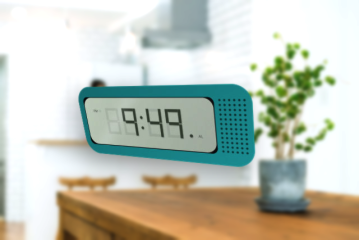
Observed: 9 h 49 min
